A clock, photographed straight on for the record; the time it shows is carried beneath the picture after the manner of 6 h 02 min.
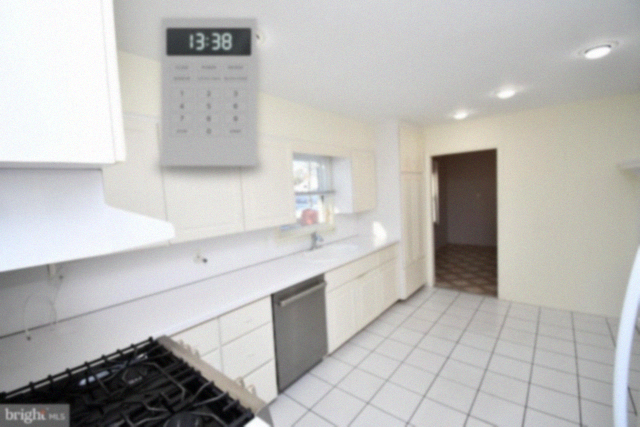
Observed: 13 h 38 min
